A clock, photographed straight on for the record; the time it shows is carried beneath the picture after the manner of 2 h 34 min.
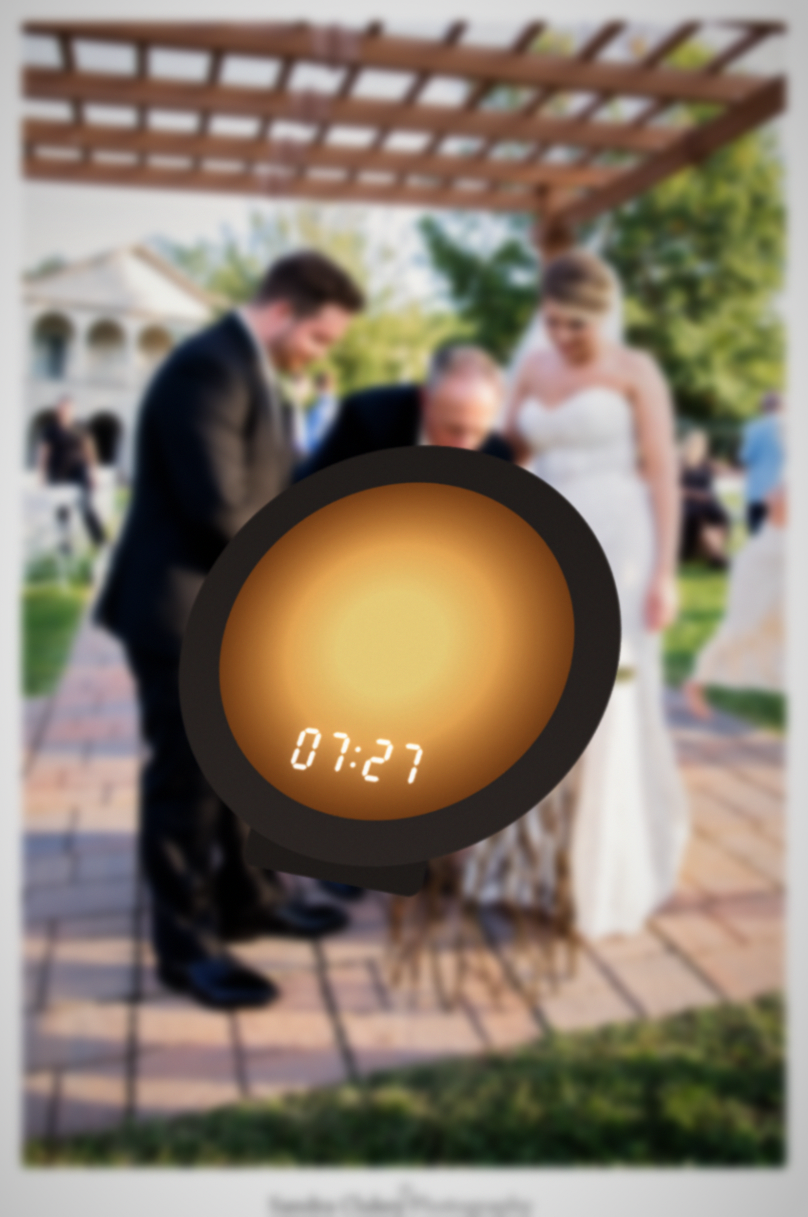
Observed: 7 h 27 min
